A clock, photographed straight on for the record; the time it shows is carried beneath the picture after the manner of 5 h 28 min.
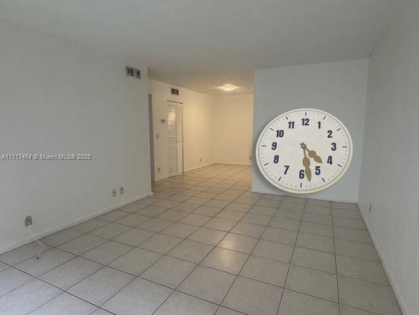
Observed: 4 h 28 min
